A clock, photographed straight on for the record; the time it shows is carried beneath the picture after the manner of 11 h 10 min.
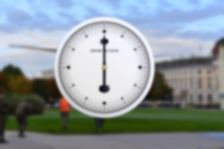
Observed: 6 h 00 min
